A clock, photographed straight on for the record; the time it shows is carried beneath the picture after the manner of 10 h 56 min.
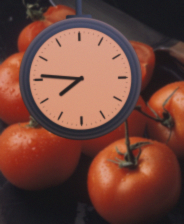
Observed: 7 h 46 min
